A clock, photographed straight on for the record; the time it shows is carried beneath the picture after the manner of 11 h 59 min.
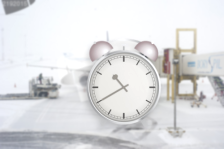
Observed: 10 h 40 min
